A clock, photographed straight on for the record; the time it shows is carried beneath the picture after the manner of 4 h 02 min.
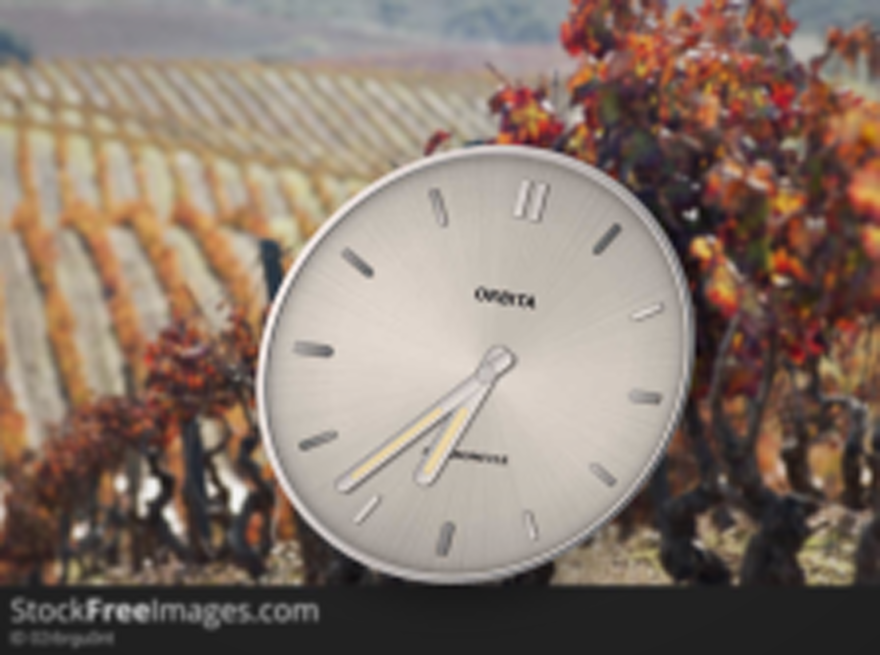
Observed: 6 h 37 min
